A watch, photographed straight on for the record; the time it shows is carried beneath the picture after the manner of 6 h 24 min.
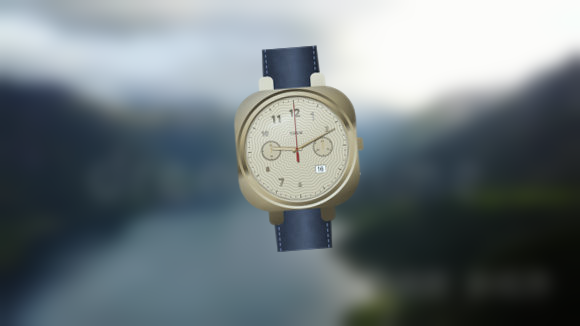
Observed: 9 h 11 min
